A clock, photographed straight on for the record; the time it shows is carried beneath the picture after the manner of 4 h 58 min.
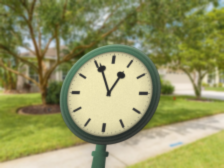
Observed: 12 h 56 min
